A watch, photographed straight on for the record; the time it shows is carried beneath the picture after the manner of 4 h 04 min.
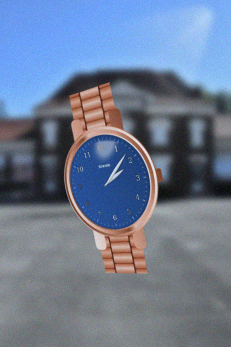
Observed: 2 h 08 min
